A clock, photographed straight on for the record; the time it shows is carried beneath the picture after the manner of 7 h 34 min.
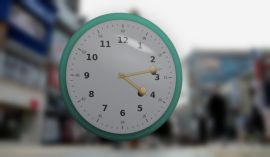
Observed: 4 h 13 min
